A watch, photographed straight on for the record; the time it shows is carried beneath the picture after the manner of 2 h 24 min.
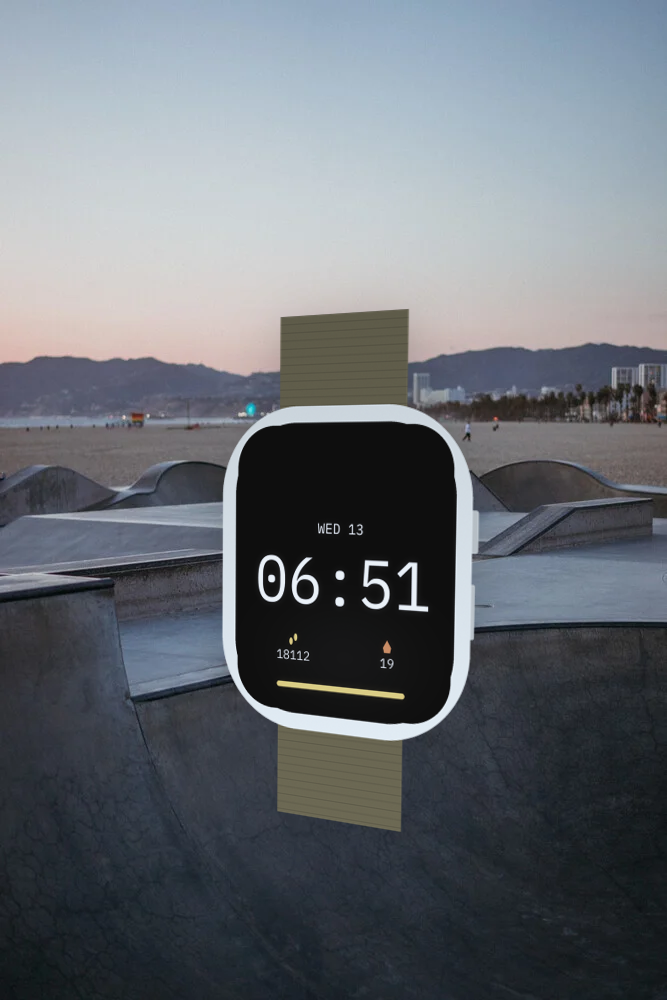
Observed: 6 h 51 min
